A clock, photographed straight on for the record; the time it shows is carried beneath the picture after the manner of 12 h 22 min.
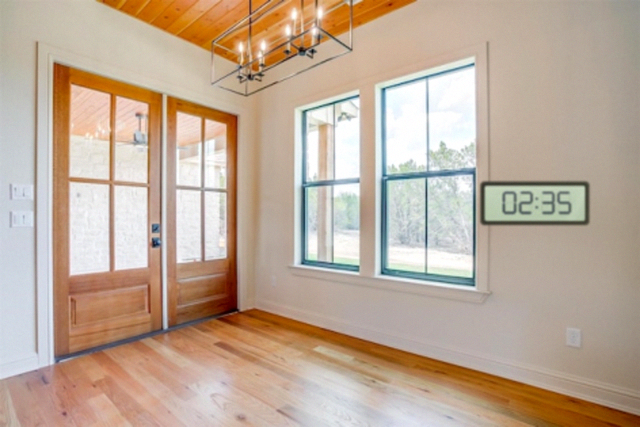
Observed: 2 h 35 min
